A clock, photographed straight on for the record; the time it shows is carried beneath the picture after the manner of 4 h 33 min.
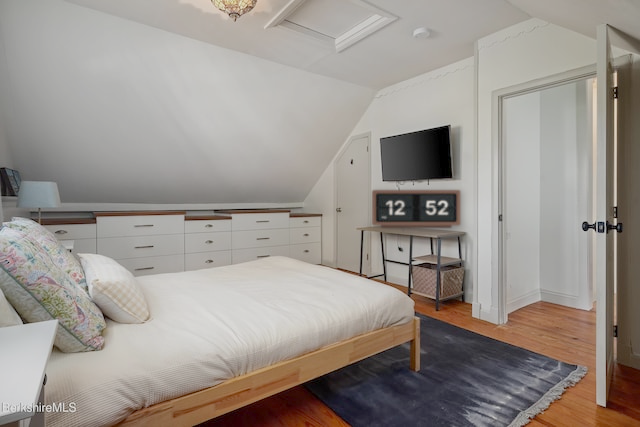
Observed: 12 h 52 min
